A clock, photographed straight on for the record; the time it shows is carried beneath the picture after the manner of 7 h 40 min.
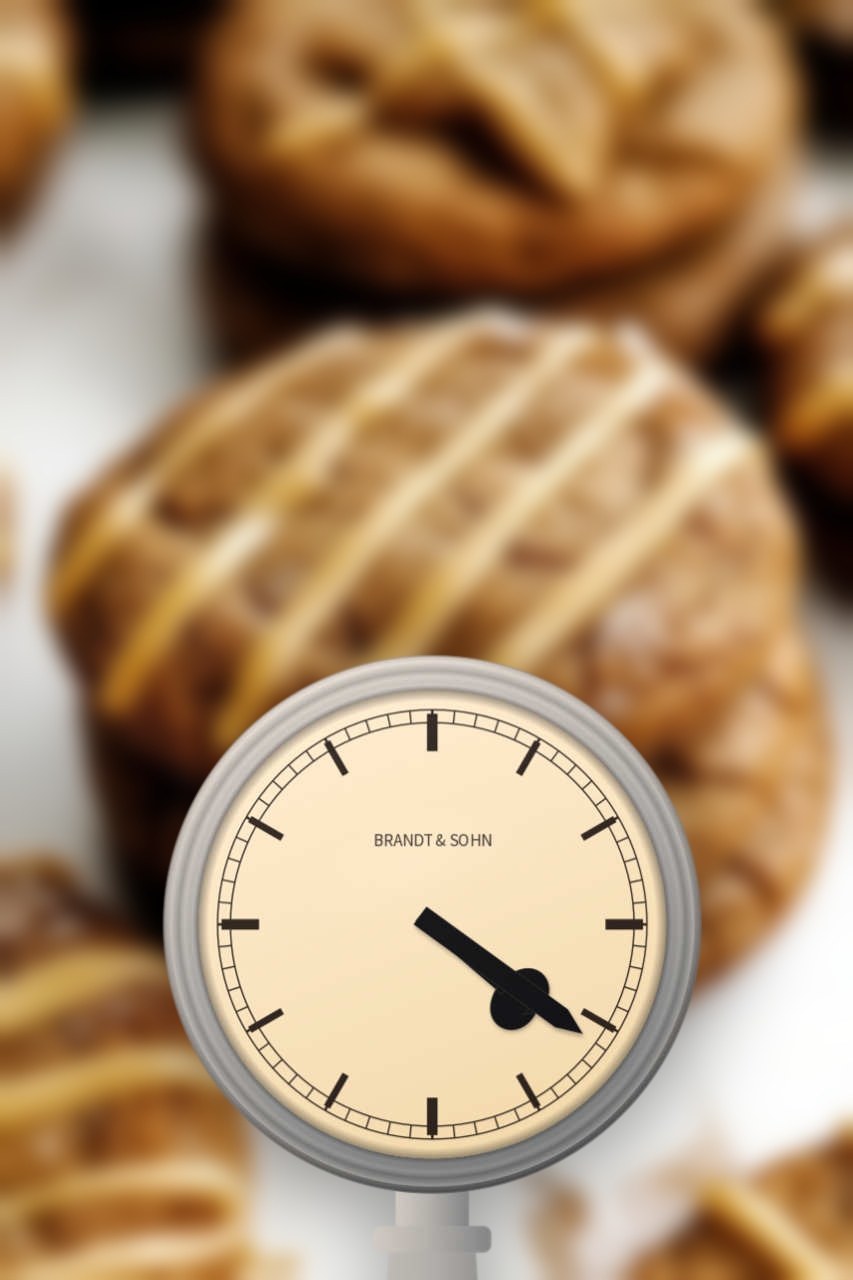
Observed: 4 h 21 min
